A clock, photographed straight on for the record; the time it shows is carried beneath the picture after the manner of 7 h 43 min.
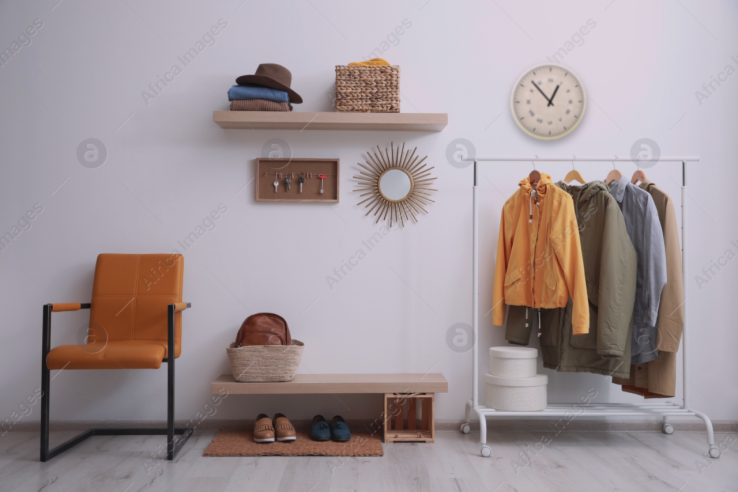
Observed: 12 h 53 min
